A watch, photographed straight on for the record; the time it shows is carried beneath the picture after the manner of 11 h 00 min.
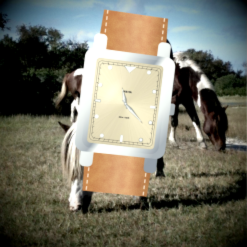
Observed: 11 h 22 min
